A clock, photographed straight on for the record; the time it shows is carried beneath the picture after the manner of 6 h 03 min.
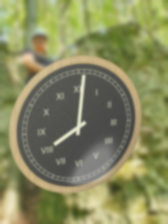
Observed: 8 h 01 min
